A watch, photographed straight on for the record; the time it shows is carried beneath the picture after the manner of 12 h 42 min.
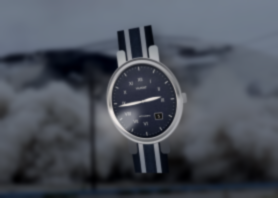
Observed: 2 h 44 min
